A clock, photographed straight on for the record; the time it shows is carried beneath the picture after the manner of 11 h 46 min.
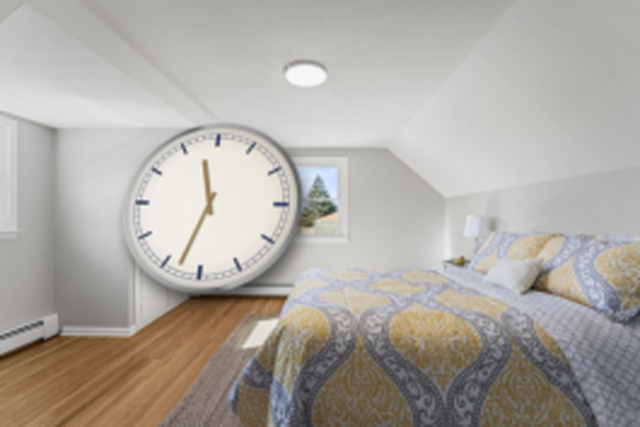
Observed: 11 h 33 min
